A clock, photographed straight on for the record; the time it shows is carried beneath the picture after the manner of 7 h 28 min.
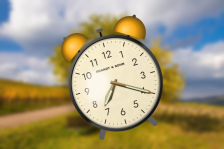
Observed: 7 h 20 min
